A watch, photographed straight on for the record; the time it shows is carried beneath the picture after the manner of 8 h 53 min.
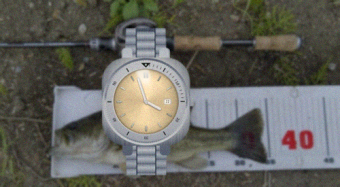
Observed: 3 h 57 min
